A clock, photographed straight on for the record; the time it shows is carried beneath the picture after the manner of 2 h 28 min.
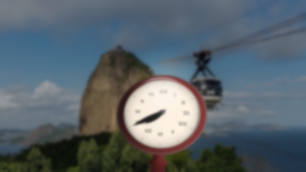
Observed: 7 h 40 min
